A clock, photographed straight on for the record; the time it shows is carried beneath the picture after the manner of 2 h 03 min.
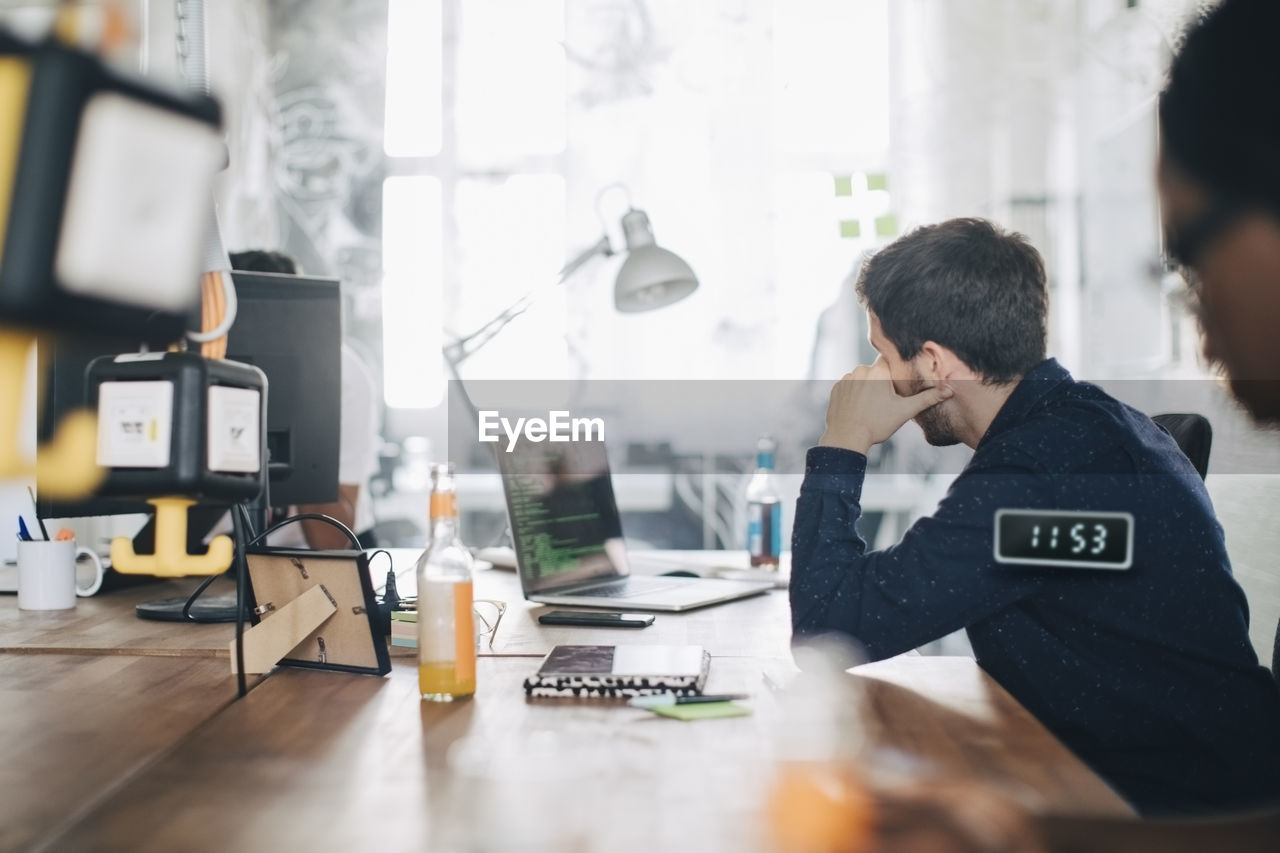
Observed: 11 h 53 min
